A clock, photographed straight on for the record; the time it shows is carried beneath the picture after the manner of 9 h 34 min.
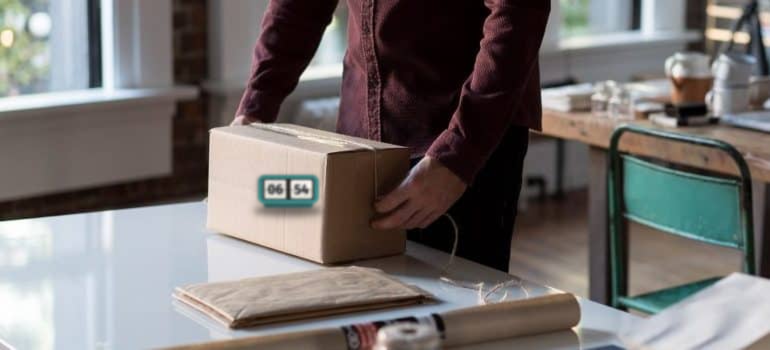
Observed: 6 h 54 min
